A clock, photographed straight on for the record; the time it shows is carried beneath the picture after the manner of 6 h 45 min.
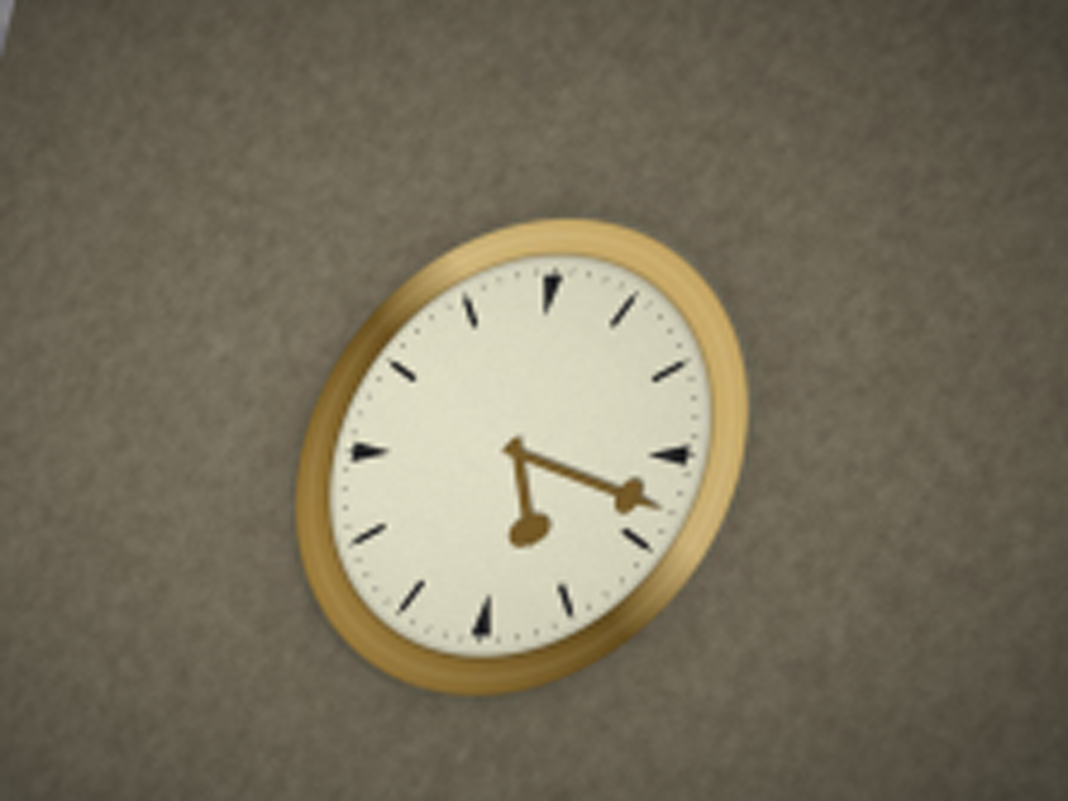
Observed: 5 h 18 min
